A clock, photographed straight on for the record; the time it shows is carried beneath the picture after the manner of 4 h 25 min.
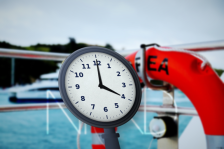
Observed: 4 h 00 min
